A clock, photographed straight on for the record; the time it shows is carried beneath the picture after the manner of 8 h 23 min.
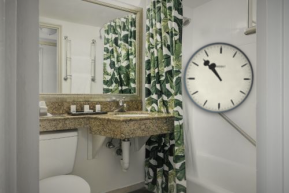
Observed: 10 h 53 min
